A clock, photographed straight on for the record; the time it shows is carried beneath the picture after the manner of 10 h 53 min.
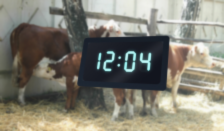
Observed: 12 h 04 min
